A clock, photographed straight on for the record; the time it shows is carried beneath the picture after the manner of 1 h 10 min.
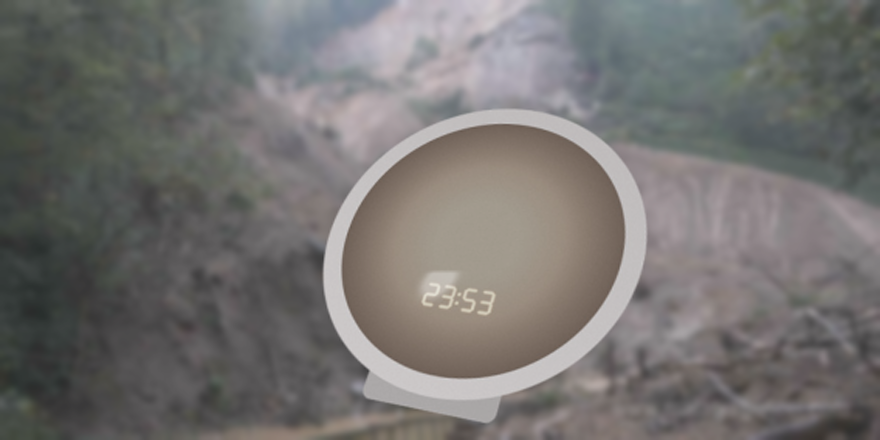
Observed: 23 h 53 min
